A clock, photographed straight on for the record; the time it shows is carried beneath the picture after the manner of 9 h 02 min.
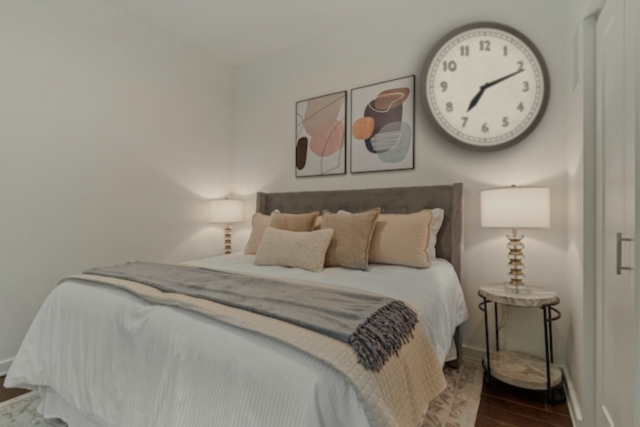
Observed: 7 h 11 min
